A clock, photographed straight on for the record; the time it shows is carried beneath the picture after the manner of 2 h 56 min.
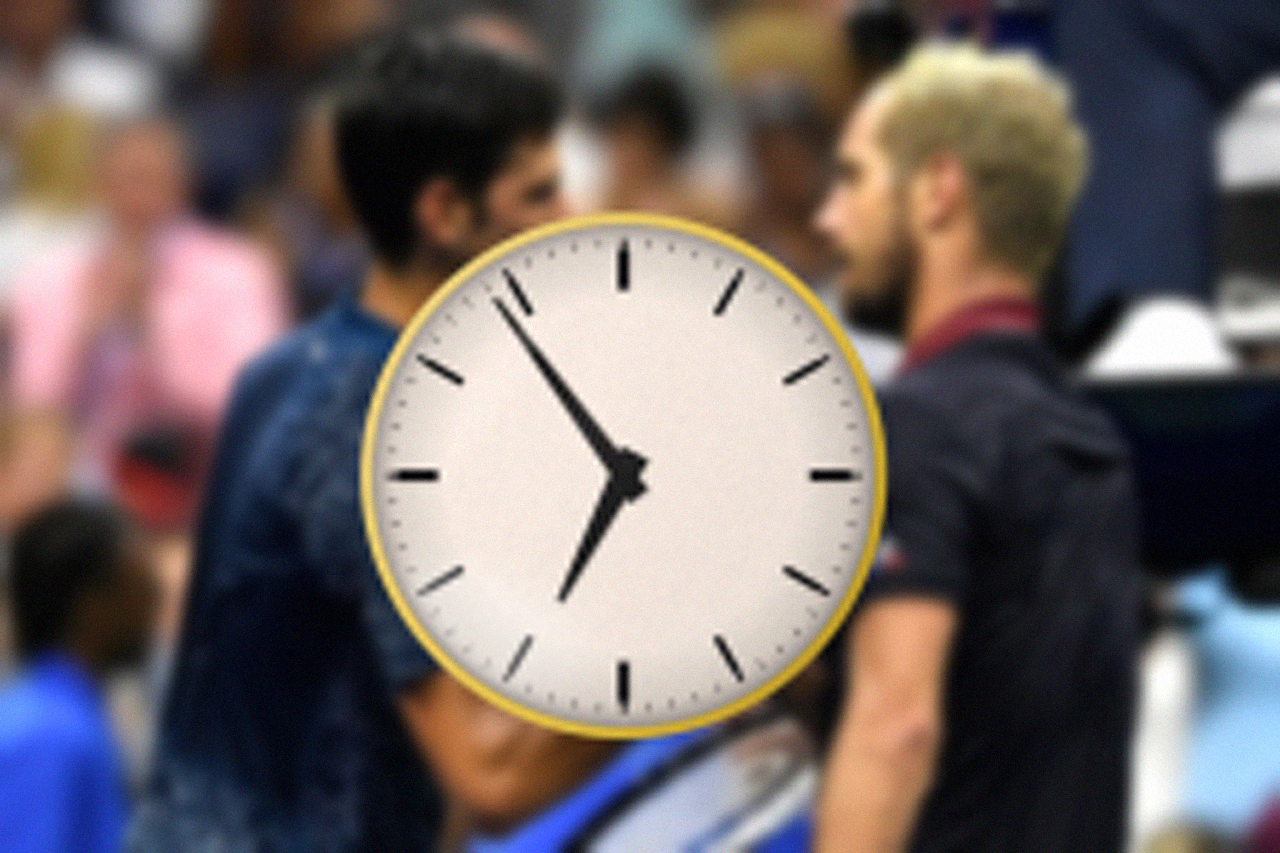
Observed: 6 h 54 min
